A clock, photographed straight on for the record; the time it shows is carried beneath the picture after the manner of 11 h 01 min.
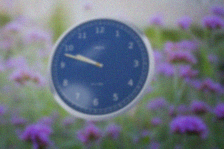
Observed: 9 h 48 min
